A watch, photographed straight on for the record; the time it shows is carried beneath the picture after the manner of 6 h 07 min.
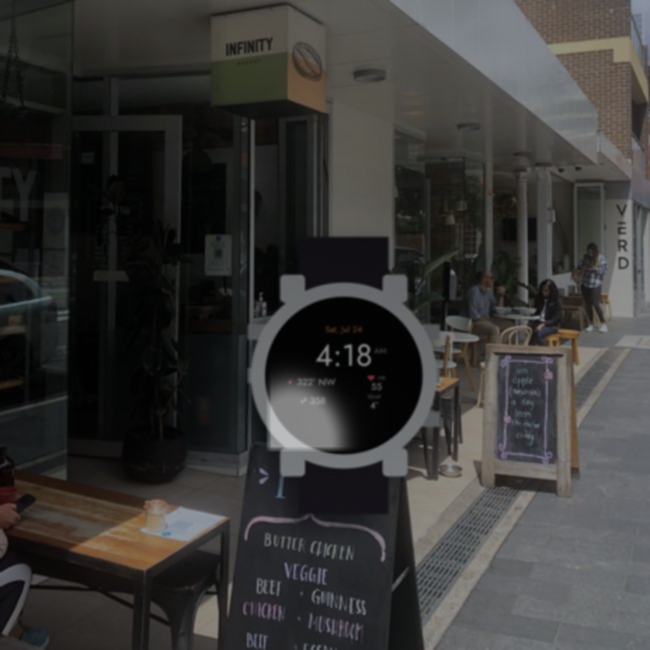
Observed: 4 h 18 min
